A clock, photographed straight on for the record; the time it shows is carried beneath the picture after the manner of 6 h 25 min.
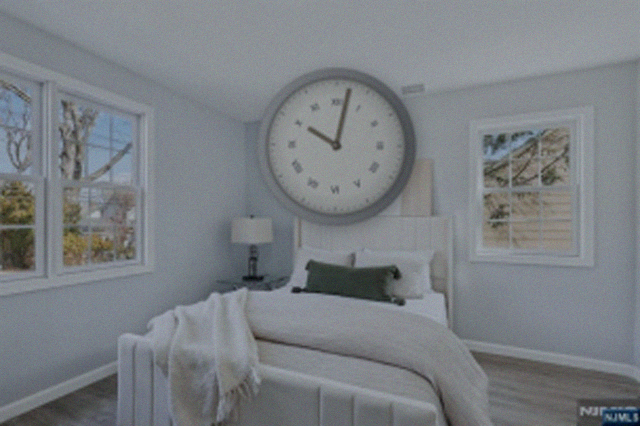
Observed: 10 h 02 min
